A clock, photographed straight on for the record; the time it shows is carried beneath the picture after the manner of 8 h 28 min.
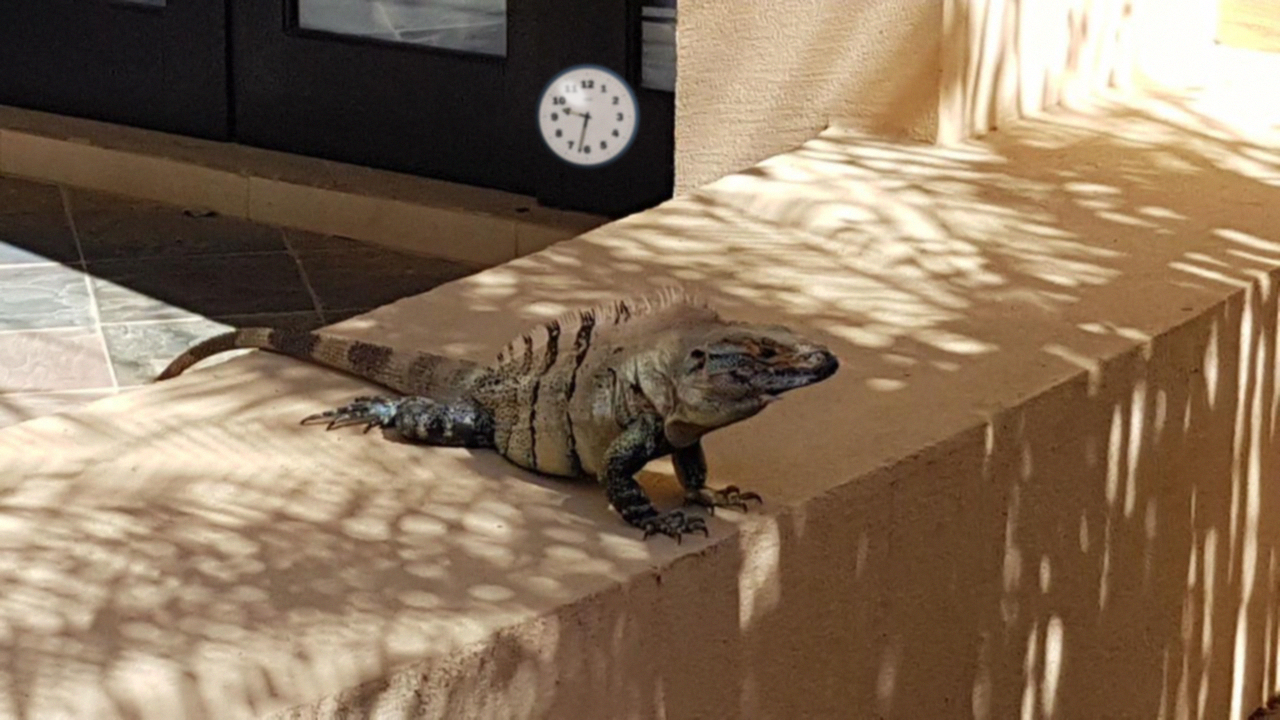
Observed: 9 h 32 min
